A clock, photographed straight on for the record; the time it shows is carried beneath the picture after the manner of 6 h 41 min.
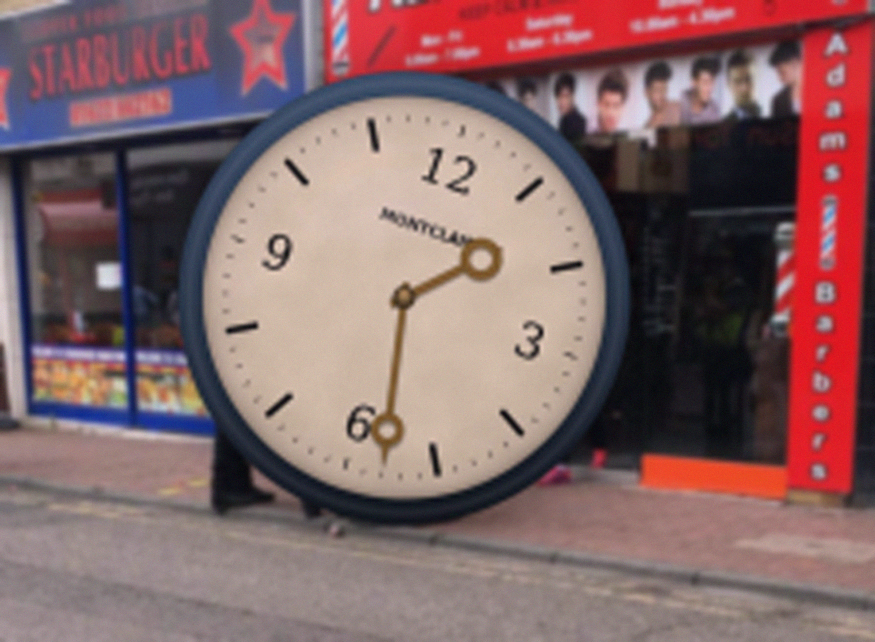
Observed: 1 h 28 min
